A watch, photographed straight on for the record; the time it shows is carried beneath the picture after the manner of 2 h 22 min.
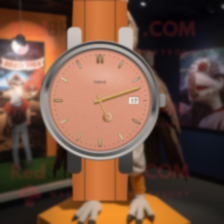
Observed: 5 h 12 min
